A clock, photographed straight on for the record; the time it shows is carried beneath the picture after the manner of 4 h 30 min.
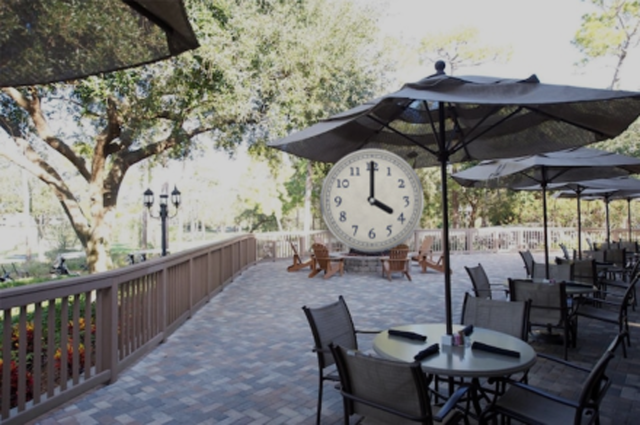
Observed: 4 h 00 min
